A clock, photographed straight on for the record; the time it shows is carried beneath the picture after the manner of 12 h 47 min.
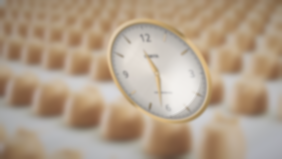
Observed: 11 h 32 min
